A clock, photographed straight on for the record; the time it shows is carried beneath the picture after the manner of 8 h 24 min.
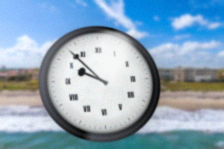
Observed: 9 h 53 min
